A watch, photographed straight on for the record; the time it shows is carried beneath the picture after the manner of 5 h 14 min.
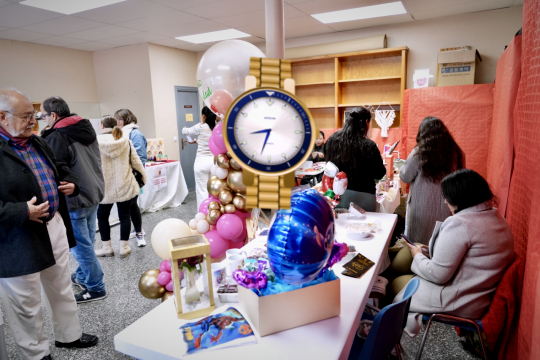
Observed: 8 h 33 min
